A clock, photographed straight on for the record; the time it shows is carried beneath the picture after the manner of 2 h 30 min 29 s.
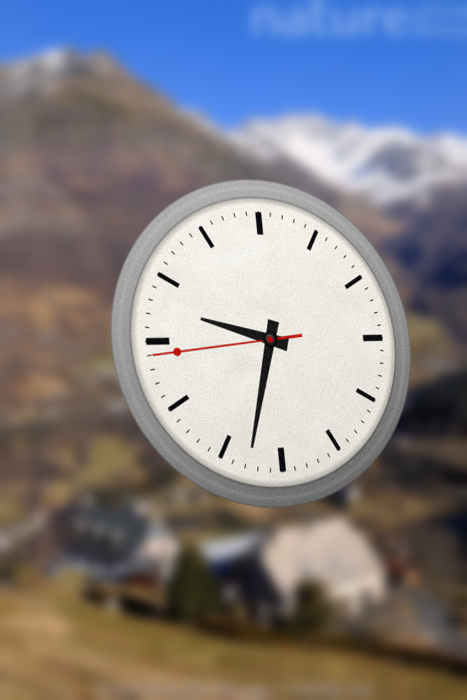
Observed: 9 h 32 min 44 s
